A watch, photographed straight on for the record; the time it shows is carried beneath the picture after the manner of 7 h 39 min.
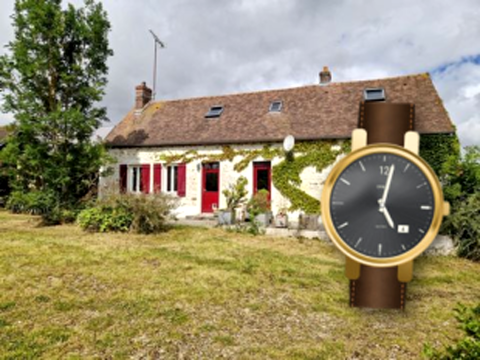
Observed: 5 h 02 min
